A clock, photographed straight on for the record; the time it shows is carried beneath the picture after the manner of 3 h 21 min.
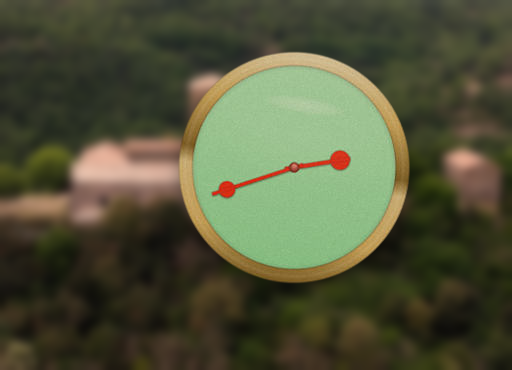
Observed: 2 h 42 min
